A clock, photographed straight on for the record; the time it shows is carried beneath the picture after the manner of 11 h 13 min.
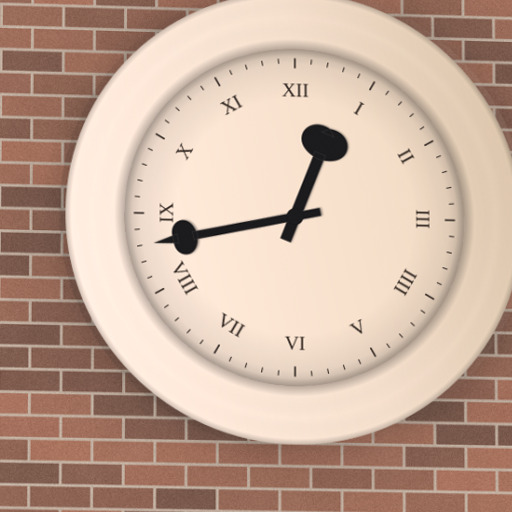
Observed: 12 h 43 min
